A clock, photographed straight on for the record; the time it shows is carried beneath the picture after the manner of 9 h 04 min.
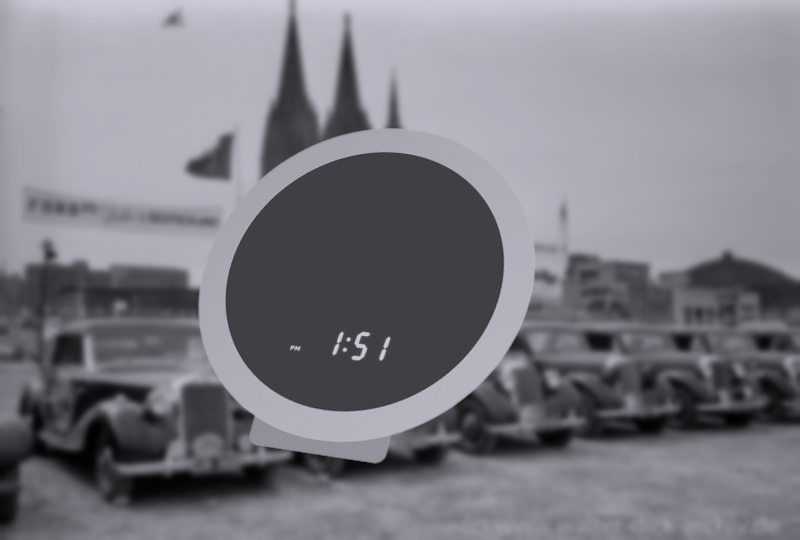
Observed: 1 h 51 min
